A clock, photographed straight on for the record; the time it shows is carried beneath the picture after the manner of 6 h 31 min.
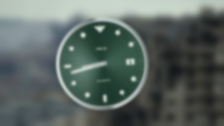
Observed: 8 h 43 min
